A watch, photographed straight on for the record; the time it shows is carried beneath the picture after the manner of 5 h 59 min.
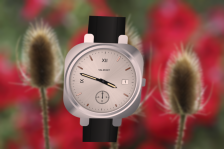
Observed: 3 h 48 min
